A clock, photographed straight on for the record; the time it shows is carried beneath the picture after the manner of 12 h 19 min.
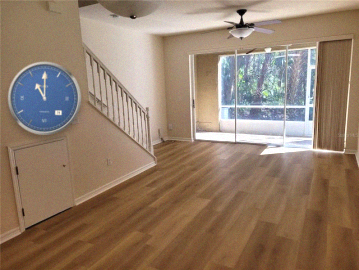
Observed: 11 h 00 min
